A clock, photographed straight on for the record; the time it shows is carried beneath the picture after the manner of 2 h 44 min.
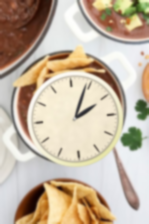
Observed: 2 h 04 min
